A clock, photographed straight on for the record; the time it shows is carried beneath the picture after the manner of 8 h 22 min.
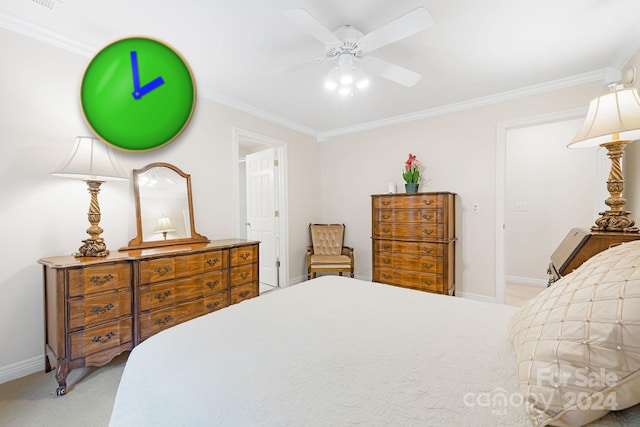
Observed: 1 h 59 min
